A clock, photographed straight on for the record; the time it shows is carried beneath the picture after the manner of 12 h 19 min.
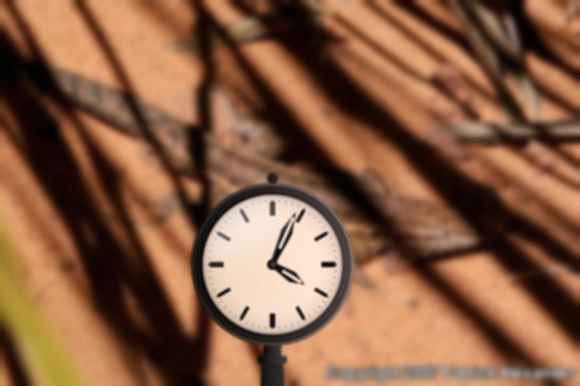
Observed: 4 h 04 min
